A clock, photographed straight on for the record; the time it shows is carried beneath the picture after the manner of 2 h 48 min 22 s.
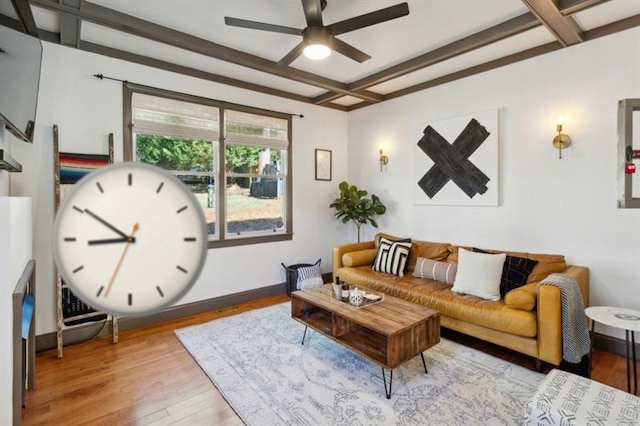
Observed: 8 h 50 min 34 s
